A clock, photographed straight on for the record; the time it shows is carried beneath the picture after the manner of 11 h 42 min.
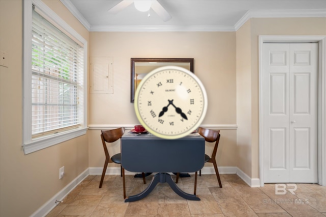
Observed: 7 h 23 min
